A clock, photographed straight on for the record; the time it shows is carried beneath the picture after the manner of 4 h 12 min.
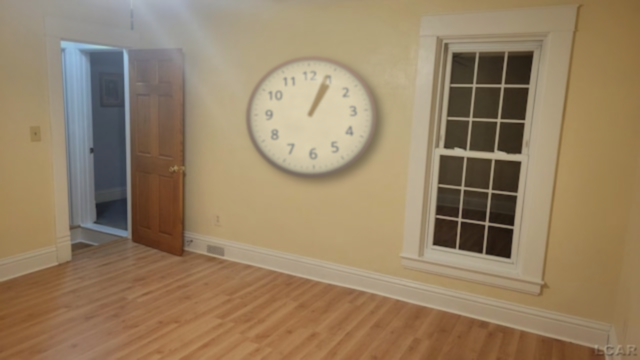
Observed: 1 h 04 min
